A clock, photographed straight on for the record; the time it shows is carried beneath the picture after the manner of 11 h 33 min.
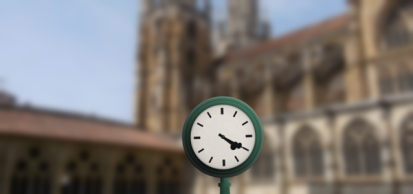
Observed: 4 h 20 min
